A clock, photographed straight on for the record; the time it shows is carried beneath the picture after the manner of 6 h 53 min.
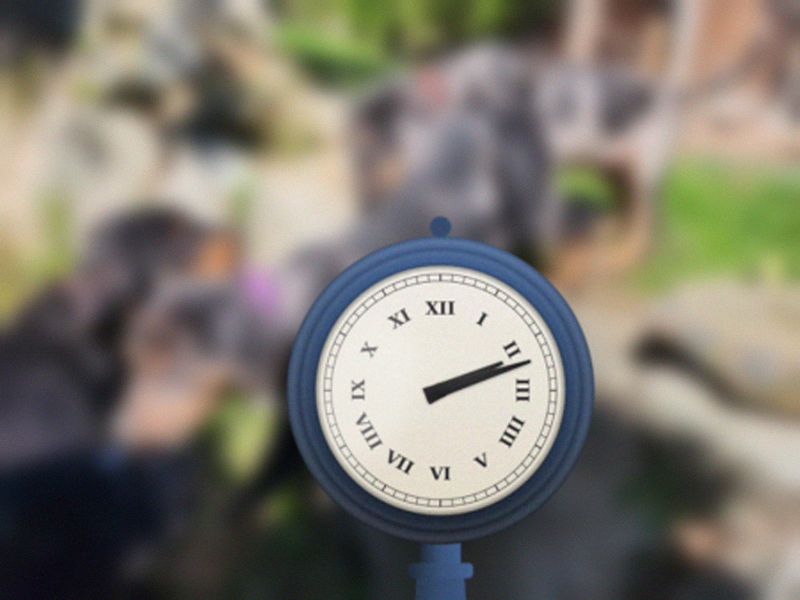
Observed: 2 h 12 min
